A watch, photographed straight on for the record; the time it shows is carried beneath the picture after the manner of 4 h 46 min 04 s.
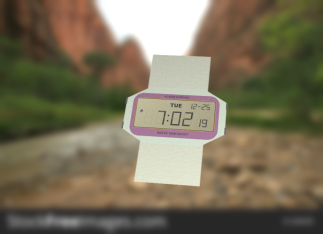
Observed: 7 h 02 min 19 s
